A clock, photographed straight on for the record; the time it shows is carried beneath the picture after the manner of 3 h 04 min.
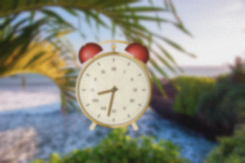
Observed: 8 h 32 min
